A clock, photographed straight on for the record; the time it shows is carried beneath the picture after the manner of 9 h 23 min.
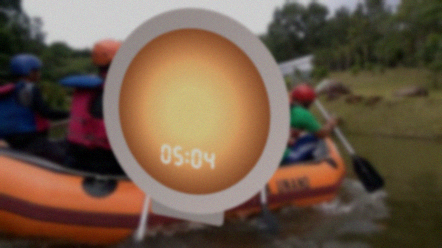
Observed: 5 h 04 min
